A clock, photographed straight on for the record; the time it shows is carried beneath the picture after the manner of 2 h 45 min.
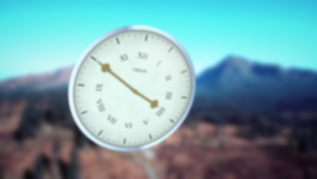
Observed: 3 h 50 min
